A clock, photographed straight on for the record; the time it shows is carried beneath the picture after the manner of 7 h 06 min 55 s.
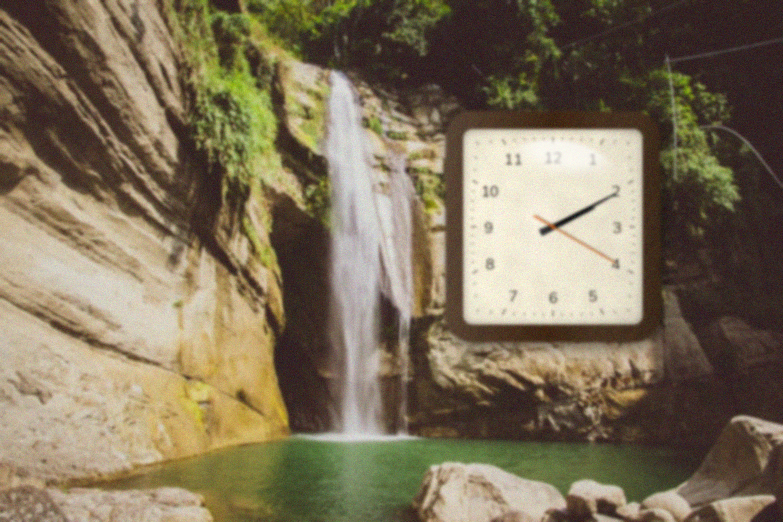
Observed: 2 h 10 min 20 s
